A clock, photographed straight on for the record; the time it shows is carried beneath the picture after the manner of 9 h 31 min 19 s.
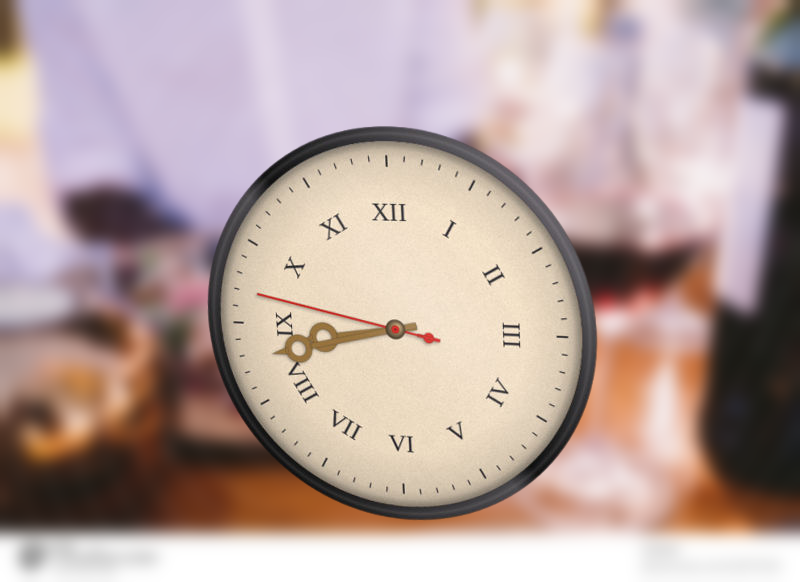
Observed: 8 h 42 min 47 s
